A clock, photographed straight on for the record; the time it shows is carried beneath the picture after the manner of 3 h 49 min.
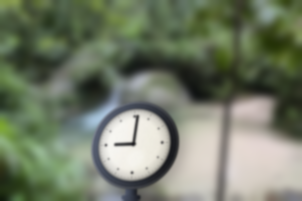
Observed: 9 h 01 min
